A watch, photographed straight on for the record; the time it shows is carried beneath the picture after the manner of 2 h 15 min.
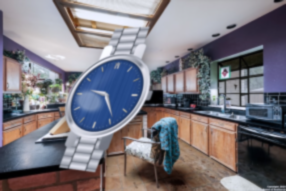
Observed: 9 h 24 min
